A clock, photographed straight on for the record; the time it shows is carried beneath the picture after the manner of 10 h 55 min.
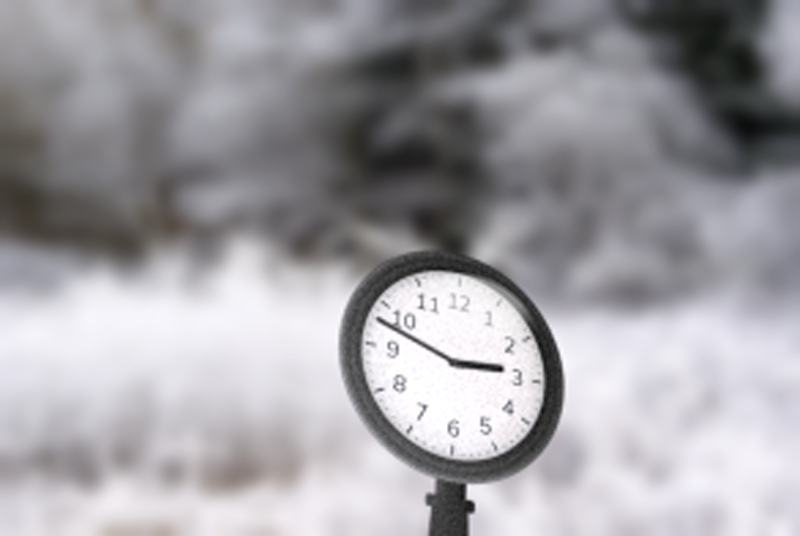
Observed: 2 h 48 min
